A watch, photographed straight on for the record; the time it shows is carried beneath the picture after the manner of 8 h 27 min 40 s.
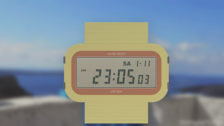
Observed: 23 h 05 min 03 s
